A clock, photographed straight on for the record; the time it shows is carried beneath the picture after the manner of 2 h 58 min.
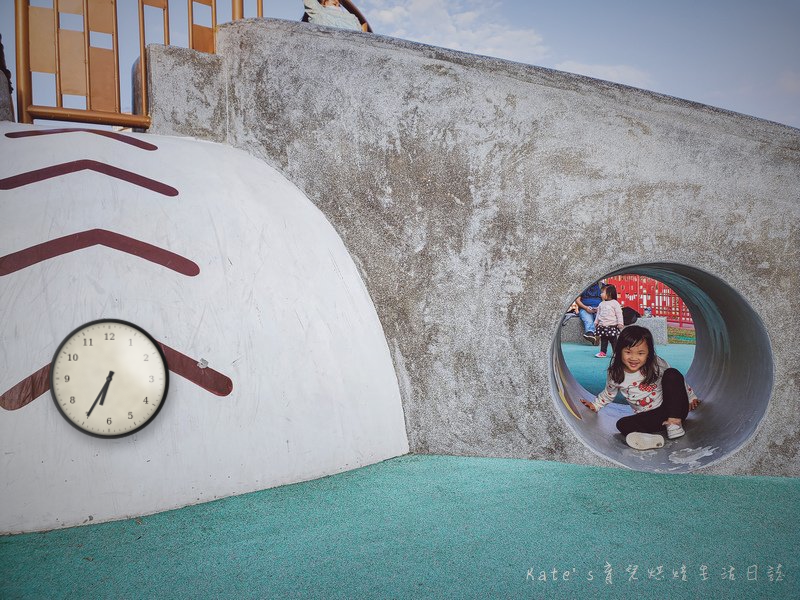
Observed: 6 h 35 min
